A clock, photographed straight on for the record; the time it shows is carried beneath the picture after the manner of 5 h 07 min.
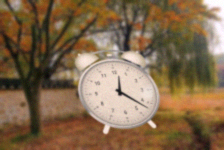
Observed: 12 h 22 min
